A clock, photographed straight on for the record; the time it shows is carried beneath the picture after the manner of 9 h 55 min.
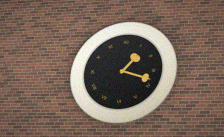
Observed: 1 h 18 min
